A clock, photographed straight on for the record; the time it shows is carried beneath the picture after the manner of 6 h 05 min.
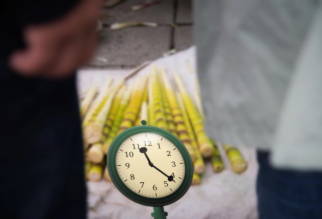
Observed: 11 h 22 min
